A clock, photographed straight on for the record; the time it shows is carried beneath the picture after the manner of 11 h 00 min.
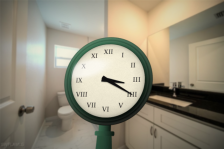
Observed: 3 h 20 min
